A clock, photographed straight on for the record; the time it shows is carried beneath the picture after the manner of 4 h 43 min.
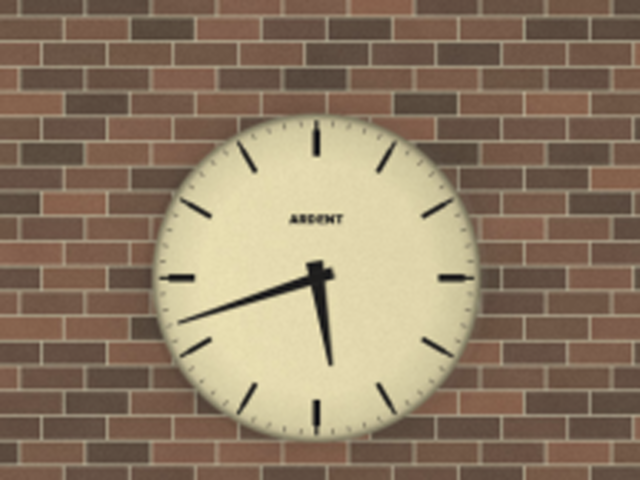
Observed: 5 h 42 min
